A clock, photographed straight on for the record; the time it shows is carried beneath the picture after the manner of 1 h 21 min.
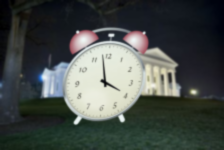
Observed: 3 h 58 min
